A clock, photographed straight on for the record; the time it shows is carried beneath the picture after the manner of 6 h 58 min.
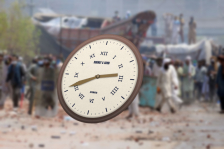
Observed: 2 h 41 min
